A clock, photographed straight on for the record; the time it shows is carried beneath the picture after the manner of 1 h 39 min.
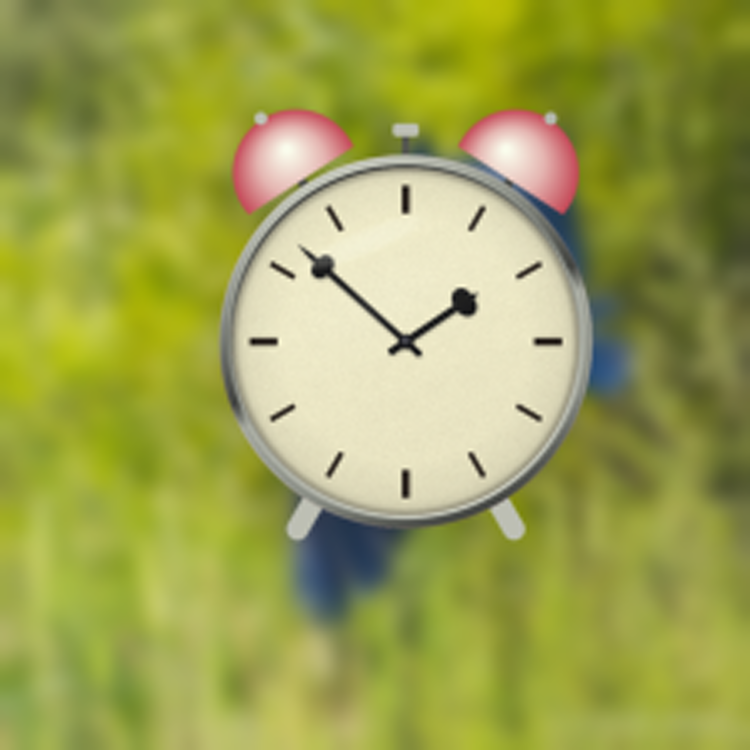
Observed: 1 h 52 min
